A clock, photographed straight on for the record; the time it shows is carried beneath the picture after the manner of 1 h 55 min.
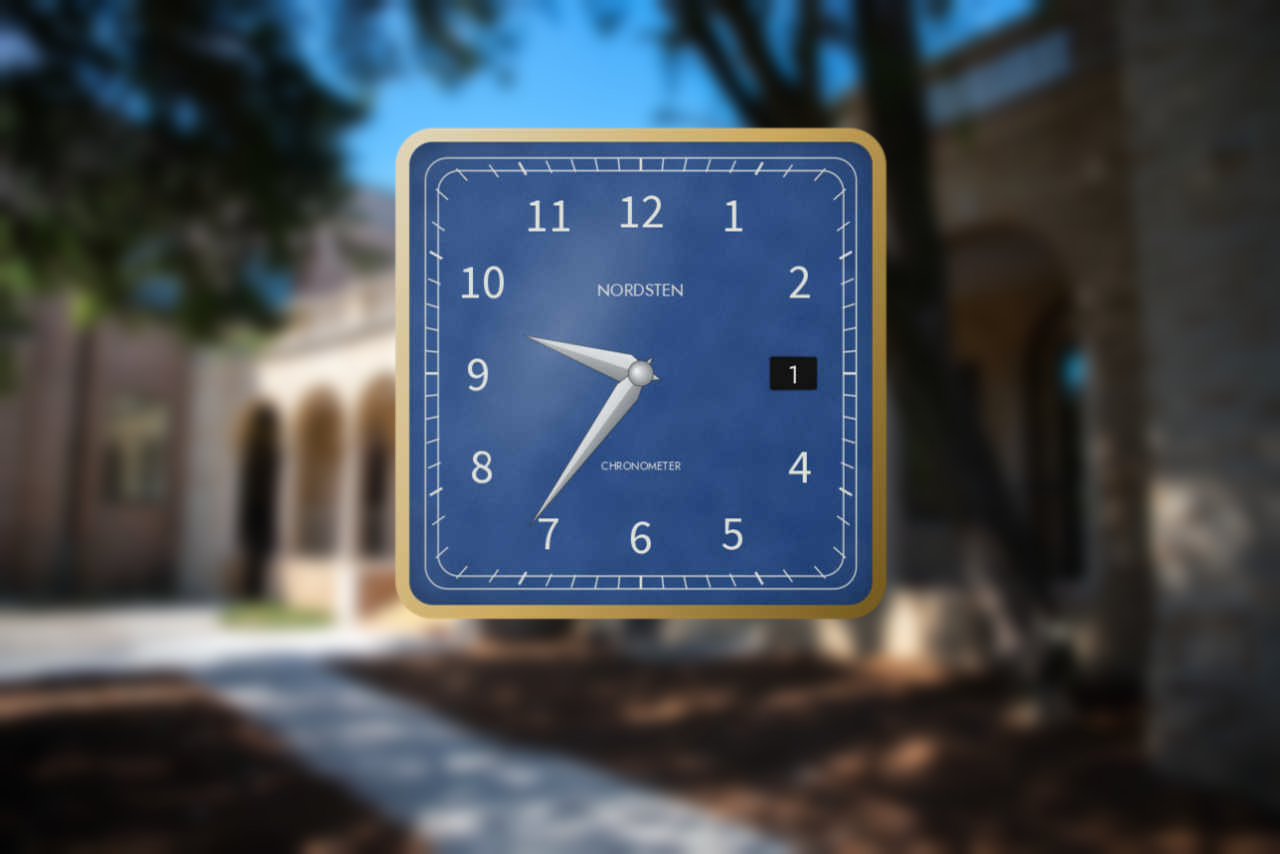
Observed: 9 h 36 min
